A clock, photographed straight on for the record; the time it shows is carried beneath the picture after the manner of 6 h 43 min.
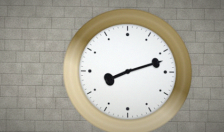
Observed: 8 h 12 min
